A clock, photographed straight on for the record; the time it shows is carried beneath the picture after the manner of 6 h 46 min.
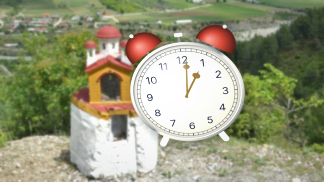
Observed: 1 h 01 min
